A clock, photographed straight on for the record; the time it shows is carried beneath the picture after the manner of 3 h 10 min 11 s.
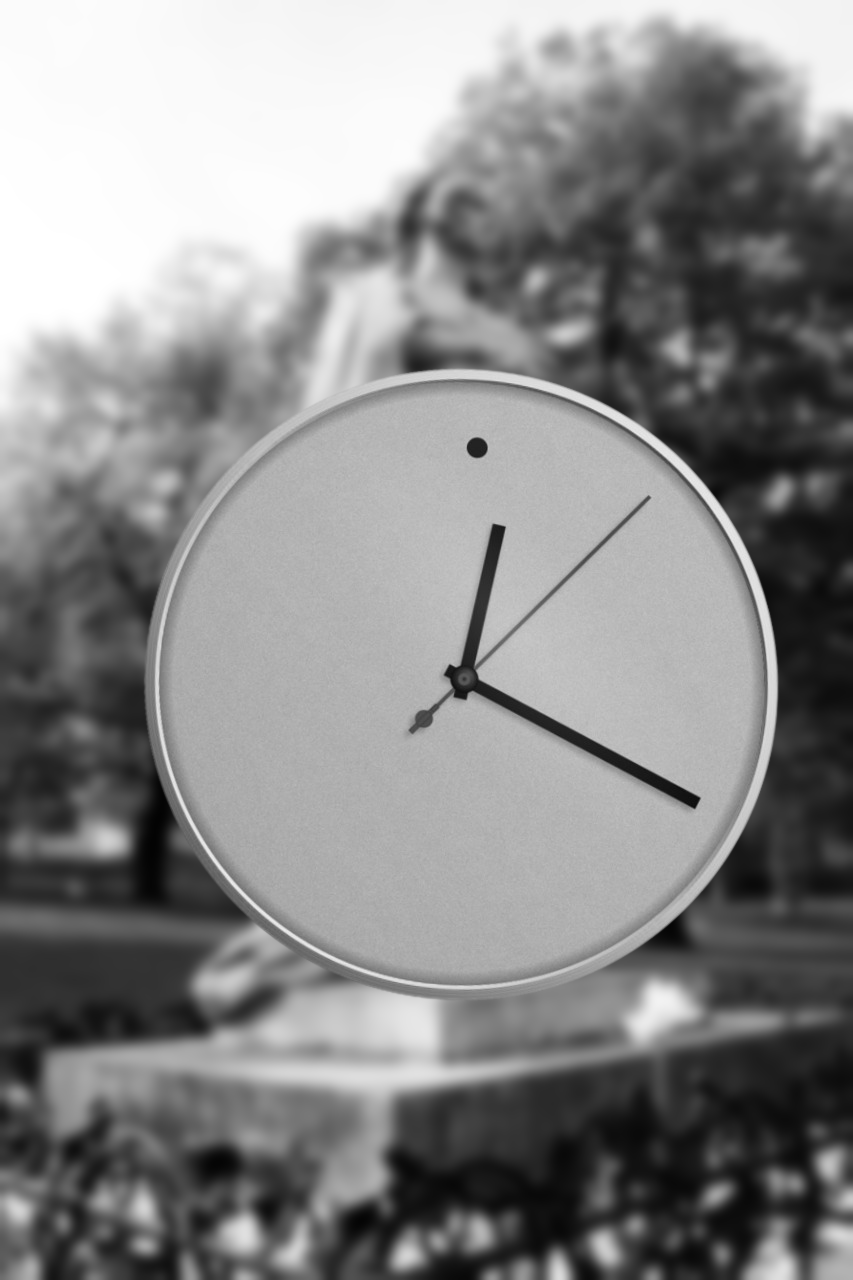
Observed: 12 h 19 min 07 s
